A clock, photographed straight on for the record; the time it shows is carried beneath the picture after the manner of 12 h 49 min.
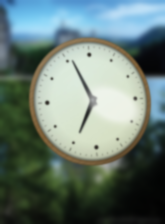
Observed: 6 h 56 min
